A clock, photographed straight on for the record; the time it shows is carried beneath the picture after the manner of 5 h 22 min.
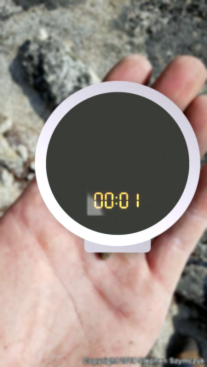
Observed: 0 h 01 min
